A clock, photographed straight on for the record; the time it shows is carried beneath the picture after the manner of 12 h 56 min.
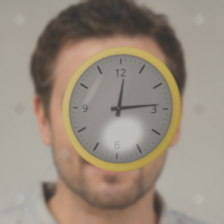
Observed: 12 h 14 min
